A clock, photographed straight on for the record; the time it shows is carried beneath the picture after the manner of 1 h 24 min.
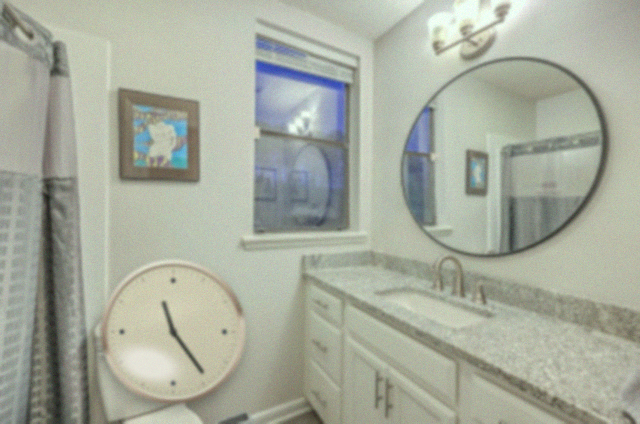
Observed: 11 h 24 min
